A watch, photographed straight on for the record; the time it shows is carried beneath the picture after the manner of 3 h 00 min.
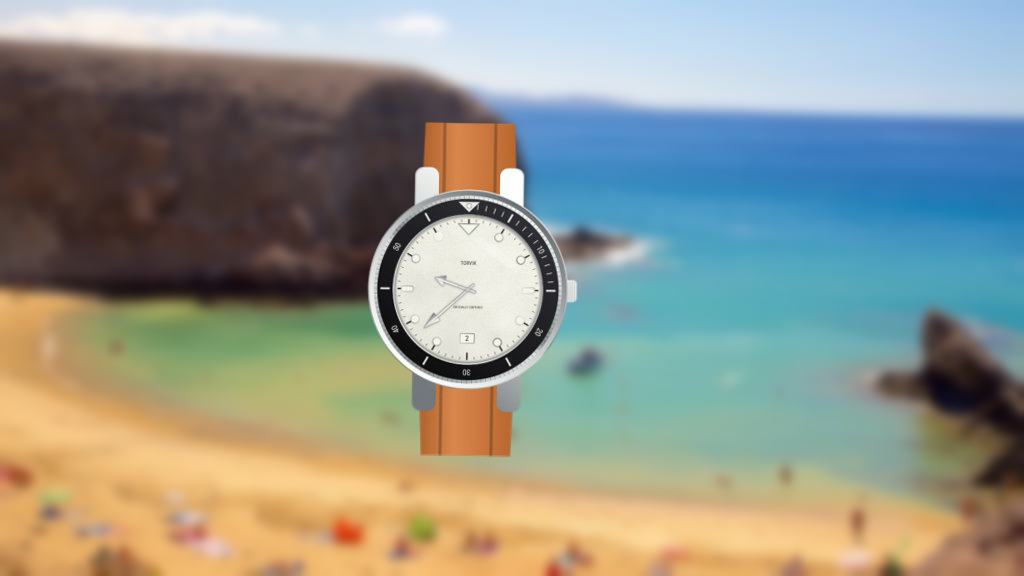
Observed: 9 h 38 min
